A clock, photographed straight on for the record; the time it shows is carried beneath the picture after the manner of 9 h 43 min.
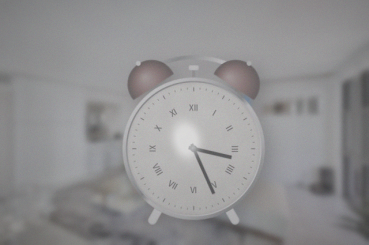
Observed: 3 h 26 min
